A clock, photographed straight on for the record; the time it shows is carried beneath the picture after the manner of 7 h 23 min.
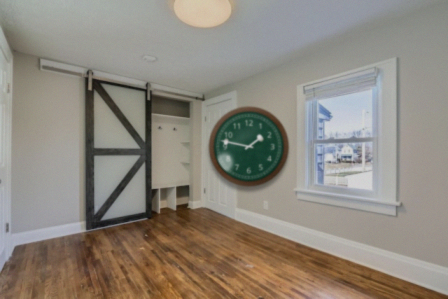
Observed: 1 h 47 min
